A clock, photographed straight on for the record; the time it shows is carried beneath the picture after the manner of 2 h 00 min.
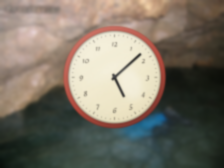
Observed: 5 h 08 min
